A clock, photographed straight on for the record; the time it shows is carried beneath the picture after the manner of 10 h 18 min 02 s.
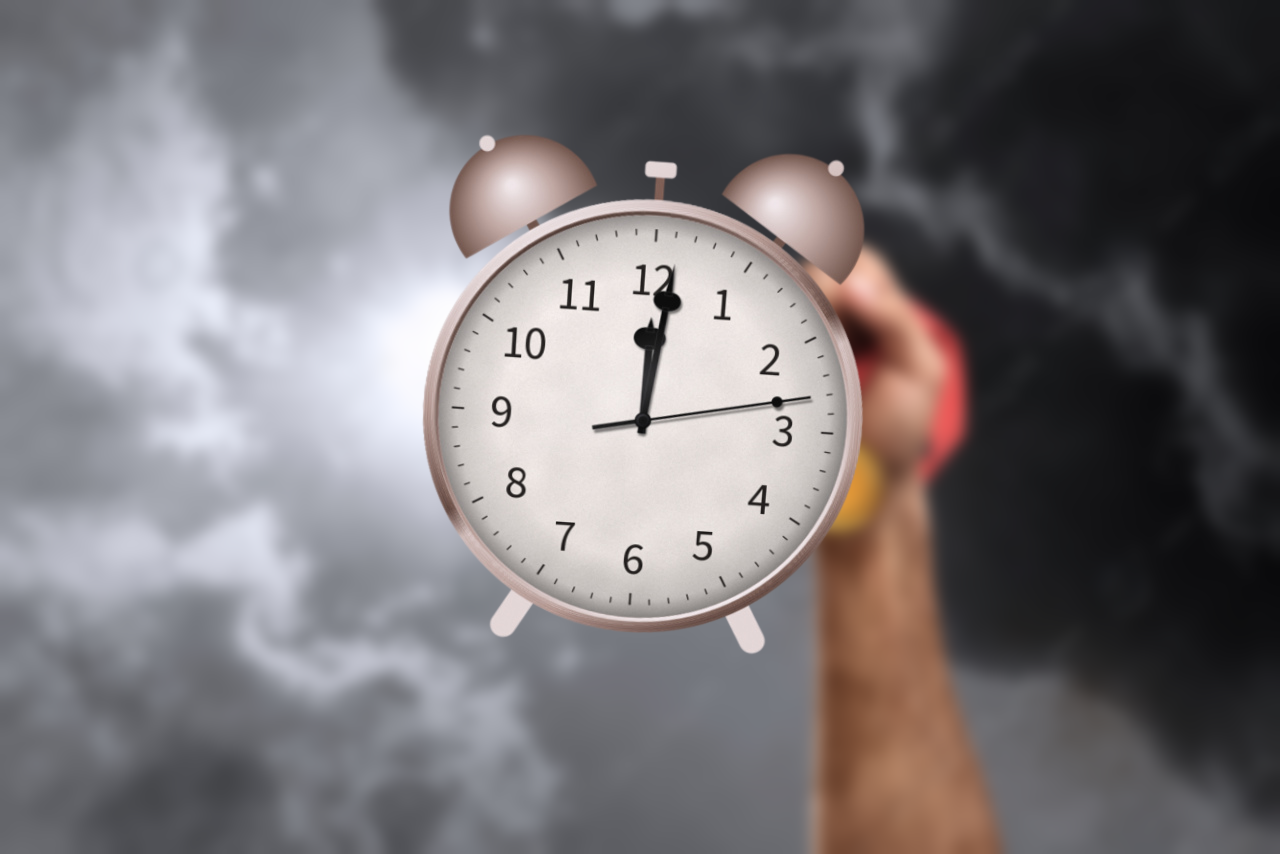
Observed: 12 h 01 min 13 s
